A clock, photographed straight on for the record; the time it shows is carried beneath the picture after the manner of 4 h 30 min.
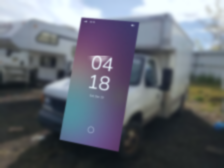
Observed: 4 h 18 min
